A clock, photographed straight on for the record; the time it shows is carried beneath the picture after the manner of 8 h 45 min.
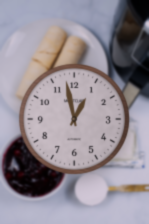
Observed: 12 h 58 min
